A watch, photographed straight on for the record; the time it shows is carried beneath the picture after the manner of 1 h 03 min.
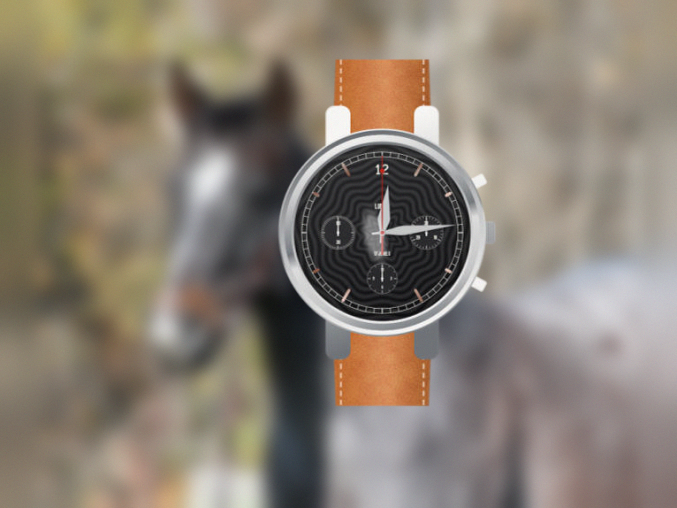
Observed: 12 h 14 min
